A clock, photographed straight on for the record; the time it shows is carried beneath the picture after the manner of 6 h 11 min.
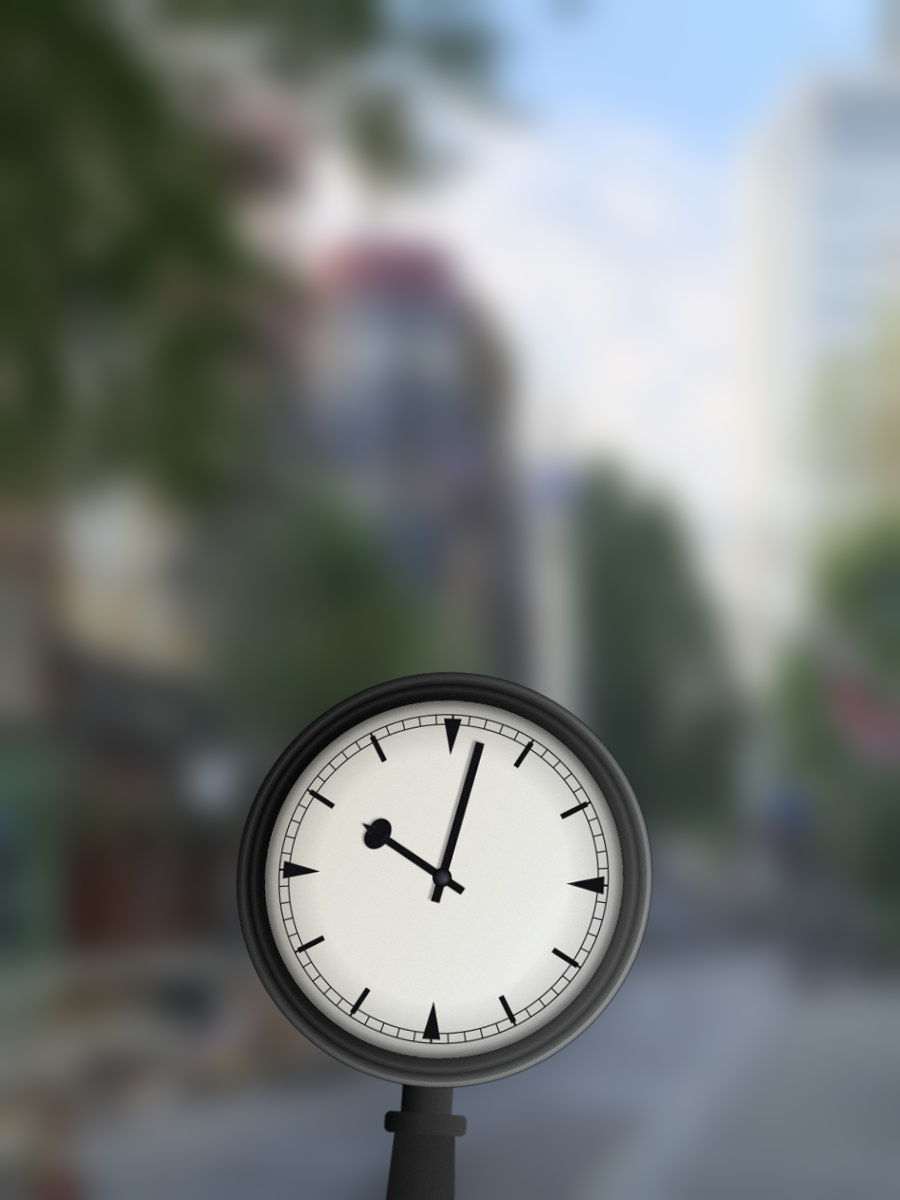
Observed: 10 h 02 min
